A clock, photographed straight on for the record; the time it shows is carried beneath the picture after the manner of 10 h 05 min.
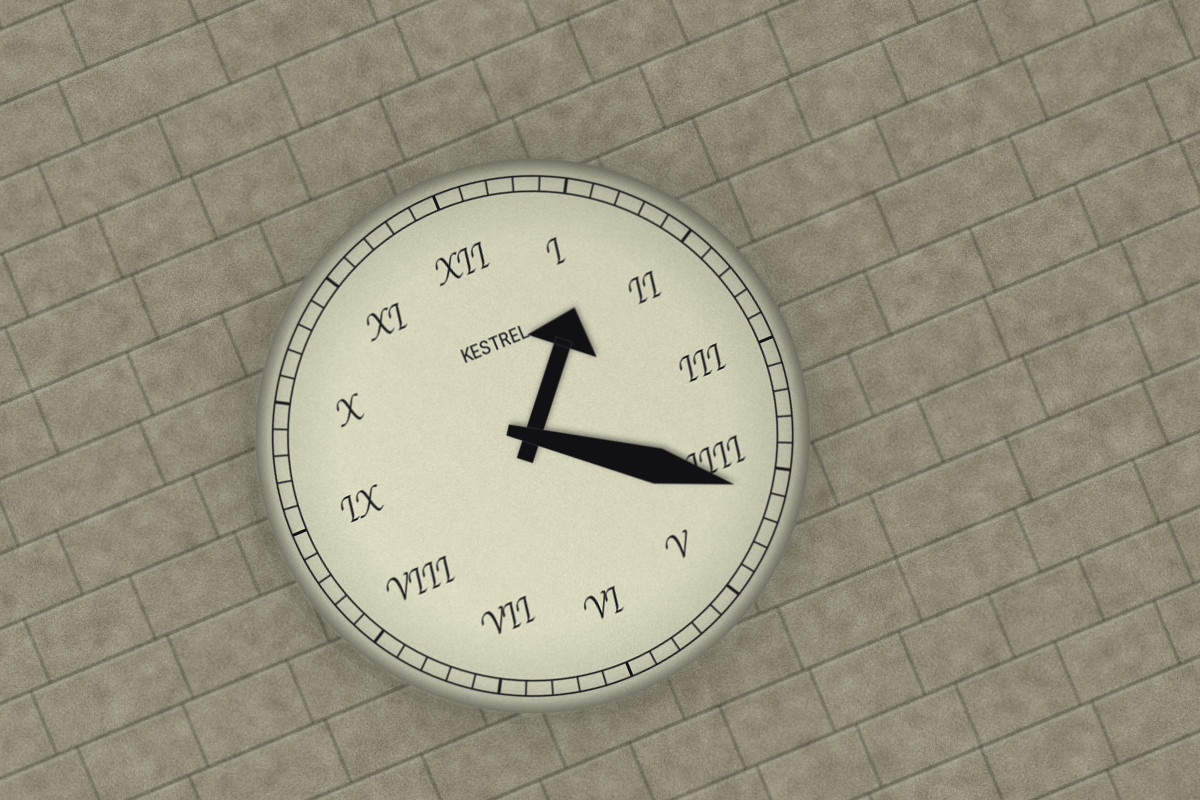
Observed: 1 h 21 min
